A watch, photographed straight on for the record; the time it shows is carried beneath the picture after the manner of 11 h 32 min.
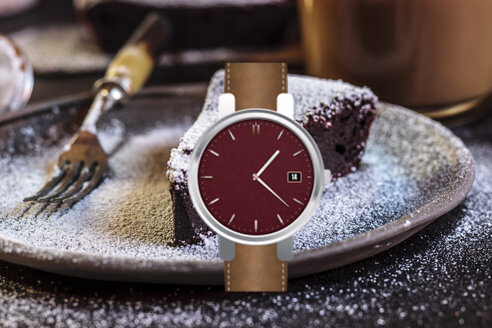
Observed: 1 h 22 min
